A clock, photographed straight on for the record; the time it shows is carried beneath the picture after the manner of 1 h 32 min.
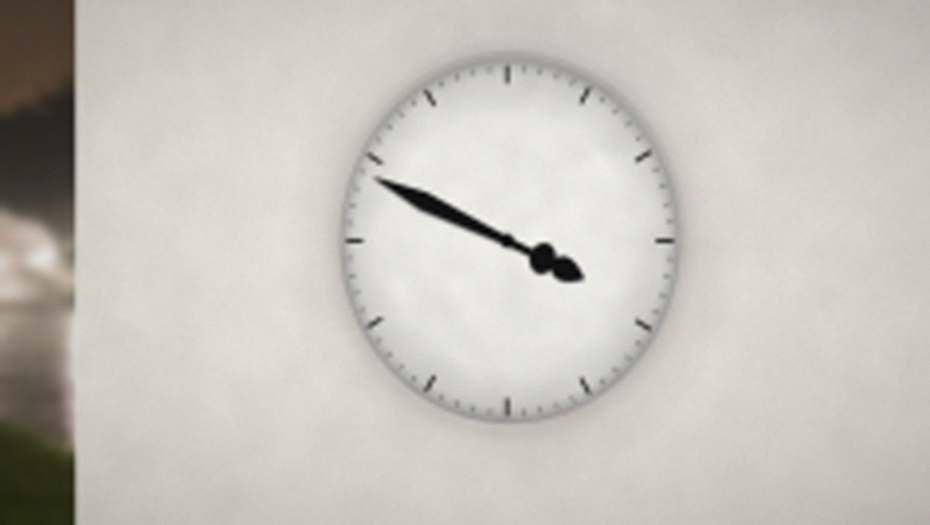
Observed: 3 h 49 min
